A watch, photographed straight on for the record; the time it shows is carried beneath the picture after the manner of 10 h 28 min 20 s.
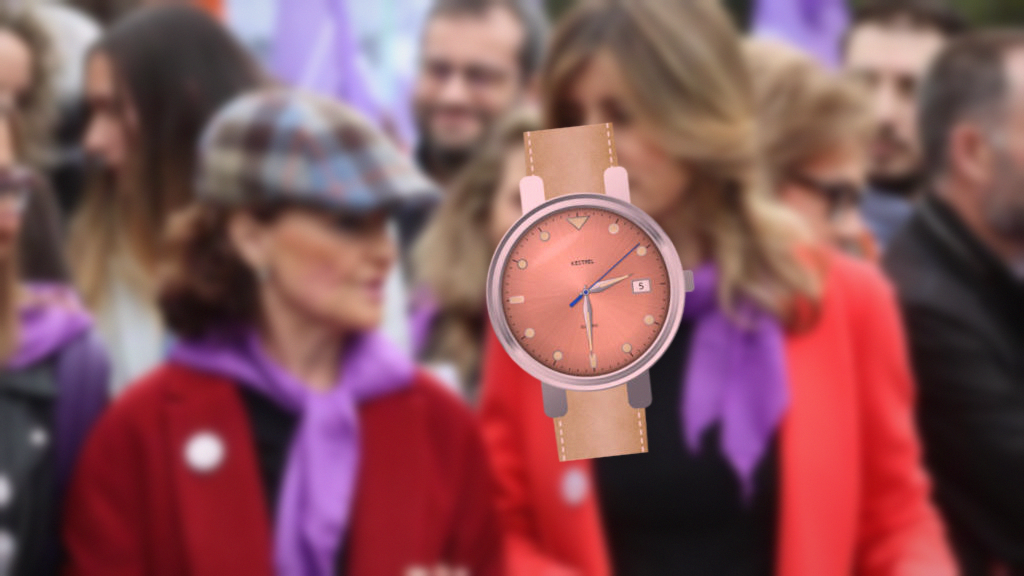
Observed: 2 h 30 min 09 s
